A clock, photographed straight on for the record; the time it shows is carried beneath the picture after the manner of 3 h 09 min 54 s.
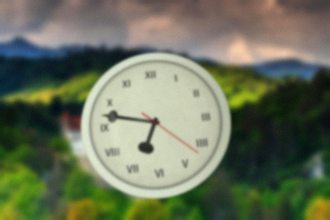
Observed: 6 h 47 min 22 s
